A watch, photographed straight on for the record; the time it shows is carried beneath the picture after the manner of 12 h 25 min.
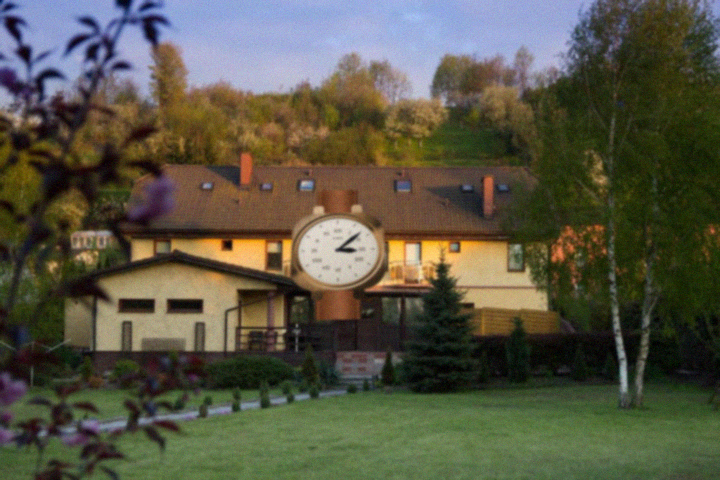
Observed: 3 h 08 min
